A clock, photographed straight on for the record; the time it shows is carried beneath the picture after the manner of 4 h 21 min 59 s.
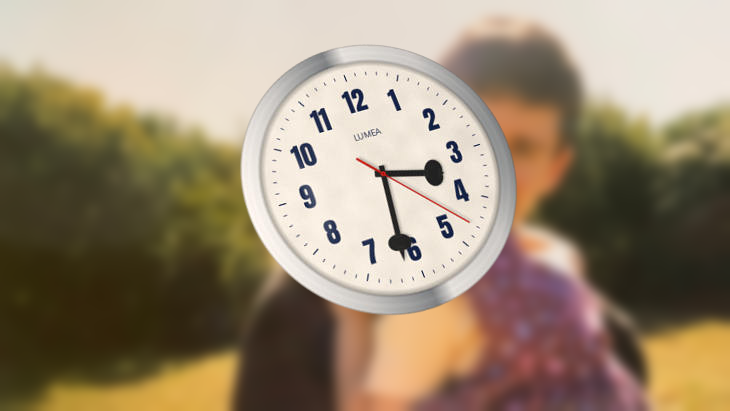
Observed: 3 h 31 min 23 s
